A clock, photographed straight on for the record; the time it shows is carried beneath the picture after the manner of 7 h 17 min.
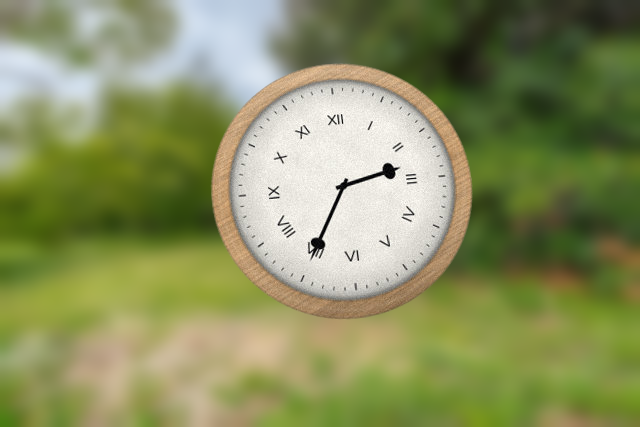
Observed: 2 h 35 min
